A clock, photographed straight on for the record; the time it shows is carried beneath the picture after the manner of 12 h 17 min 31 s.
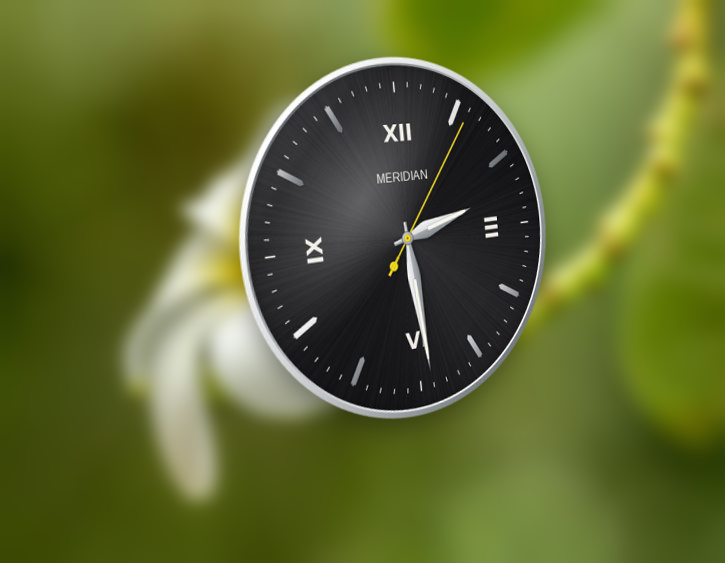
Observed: 2 h 29 min 06 s
